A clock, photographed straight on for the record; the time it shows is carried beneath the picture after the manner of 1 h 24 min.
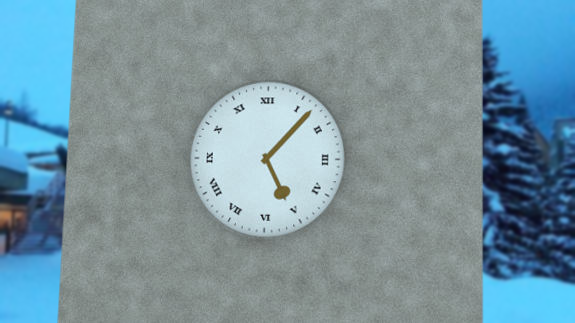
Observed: 5 h 07 min
